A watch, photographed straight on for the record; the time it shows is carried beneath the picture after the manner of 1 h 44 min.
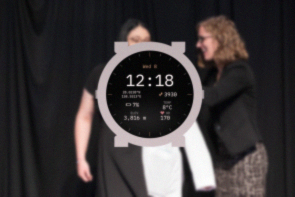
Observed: 12 h 18 min
